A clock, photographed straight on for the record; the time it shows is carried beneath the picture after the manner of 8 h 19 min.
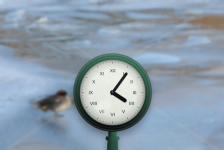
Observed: 4 h 06 min
